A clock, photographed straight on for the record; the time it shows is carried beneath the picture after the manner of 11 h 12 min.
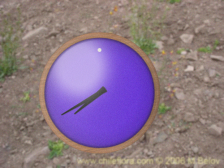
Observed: 7 h 40 min
